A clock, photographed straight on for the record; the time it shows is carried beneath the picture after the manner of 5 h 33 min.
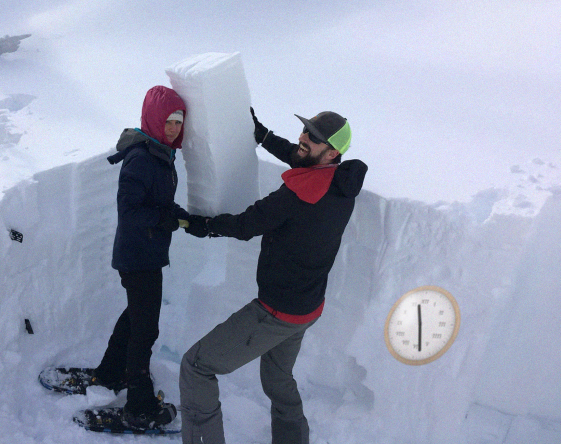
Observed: 11 h 28 min
